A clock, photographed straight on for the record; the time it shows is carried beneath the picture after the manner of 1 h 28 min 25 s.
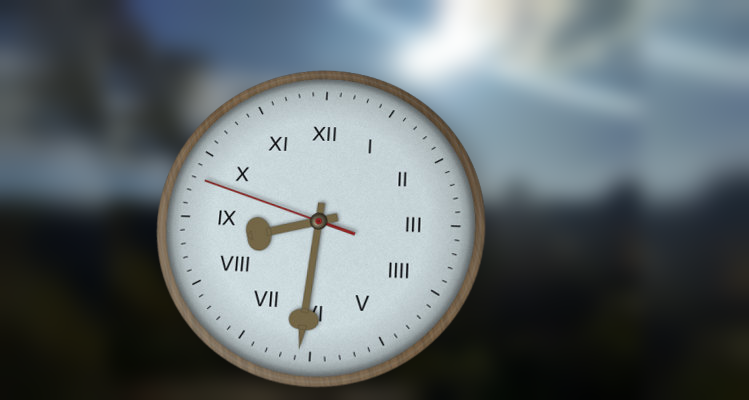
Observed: 8 h 30 min 48 s
